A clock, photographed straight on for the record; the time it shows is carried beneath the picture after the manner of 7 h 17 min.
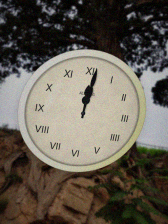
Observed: 12 h 01 min
